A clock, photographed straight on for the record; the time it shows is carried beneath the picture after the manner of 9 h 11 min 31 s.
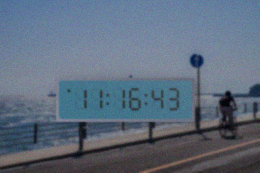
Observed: 11 h 16 min 43 s
